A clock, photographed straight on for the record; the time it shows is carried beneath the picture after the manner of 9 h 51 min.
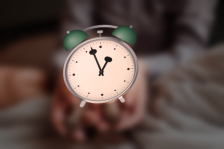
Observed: 12 h 57 min
